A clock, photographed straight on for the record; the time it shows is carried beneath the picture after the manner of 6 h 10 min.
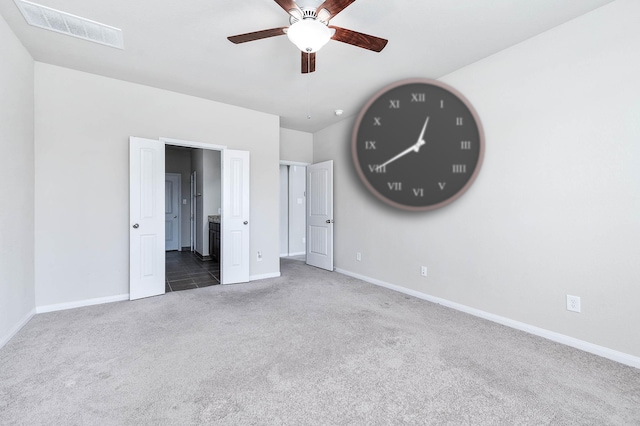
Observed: 12 h 40 min
